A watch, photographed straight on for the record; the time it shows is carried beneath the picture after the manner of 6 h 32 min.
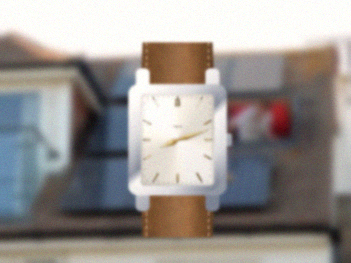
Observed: 8 h 12 min
